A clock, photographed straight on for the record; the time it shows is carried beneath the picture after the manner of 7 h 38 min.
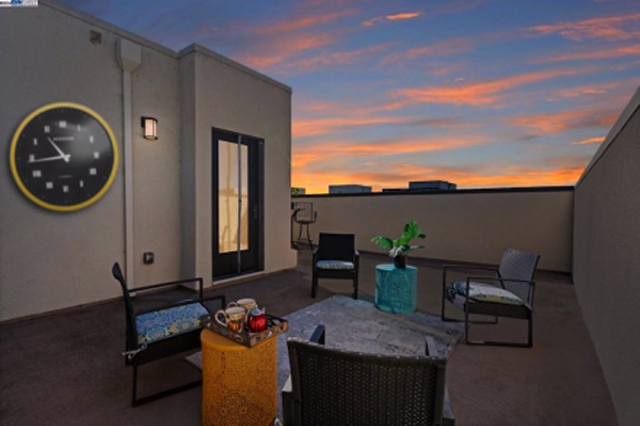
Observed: 10 h 44 min
